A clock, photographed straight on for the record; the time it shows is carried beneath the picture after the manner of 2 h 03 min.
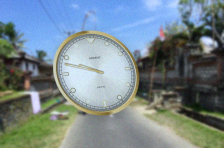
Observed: 9 h 48 min
